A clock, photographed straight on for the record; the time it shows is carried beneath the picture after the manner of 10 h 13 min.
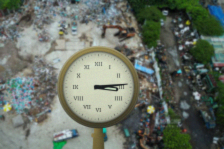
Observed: 3 h 14 min
